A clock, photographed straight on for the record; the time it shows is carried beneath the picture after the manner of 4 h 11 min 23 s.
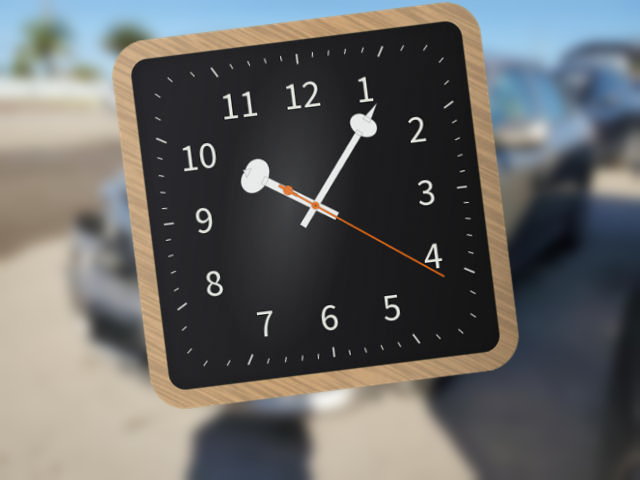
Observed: 10 h 06 min 21 s
